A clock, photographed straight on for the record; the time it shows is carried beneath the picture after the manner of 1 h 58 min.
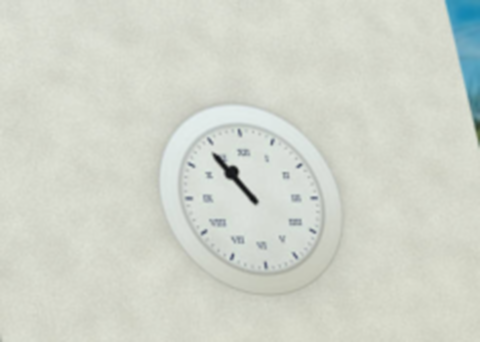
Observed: 10 h 54 min
